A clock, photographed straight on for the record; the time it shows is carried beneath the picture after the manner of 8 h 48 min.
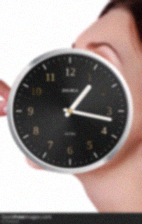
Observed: 1 h 17 min
